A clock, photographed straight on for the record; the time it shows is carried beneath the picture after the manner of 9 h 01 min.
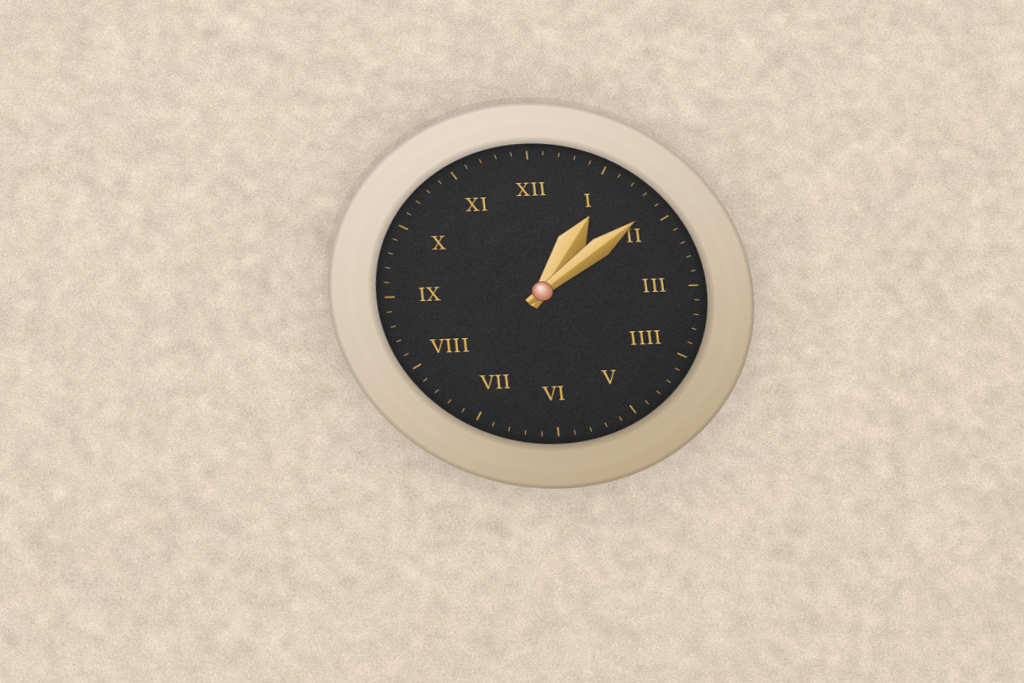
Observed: 1 h 09 min
